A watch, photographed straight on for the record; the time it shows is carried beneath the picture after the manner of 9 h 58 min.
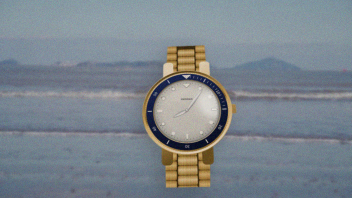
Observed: 8 h 06 min
